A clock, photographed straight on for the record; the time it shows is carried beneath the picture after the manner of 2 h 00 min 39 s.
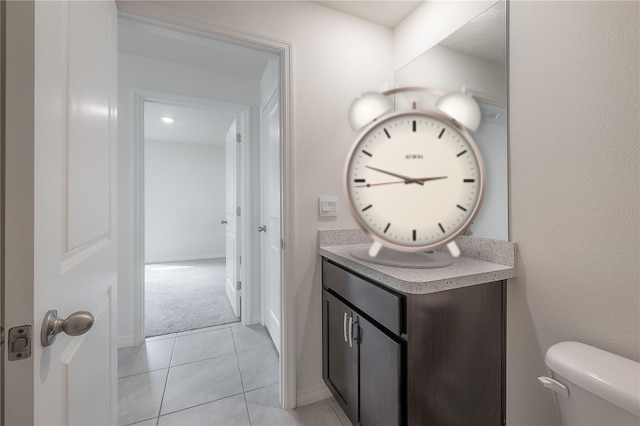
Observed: 2 h 47 min 44 s
